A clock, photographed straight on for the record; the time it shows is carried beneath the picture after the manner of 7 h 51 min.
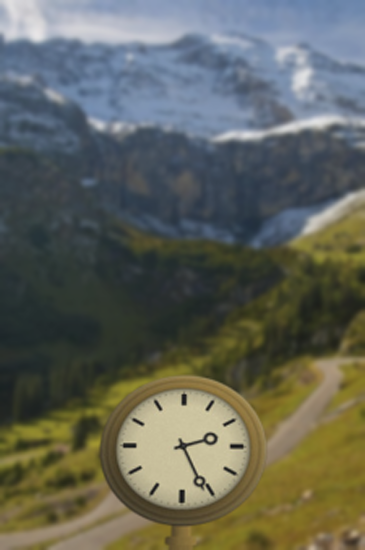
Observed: 2 h 26 min
